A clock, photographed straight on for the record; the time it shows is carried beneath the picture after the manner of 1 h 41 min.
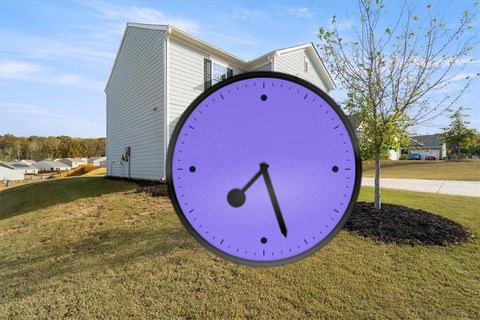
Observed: 7 h 27 min
